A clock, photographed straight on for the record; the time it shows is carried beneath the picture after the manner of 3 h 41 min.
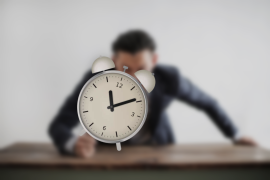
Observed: 11 h 09 min
